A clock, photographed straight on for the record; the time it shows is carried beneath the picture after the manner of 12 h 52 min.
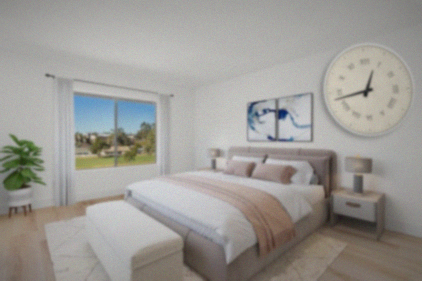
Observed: 12 h 43 min
